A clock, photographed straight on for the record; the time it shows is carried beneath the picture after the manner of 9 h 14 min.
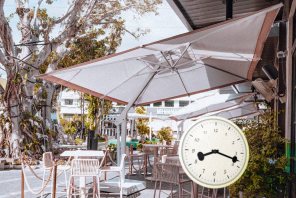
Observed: 8 h 18 min
